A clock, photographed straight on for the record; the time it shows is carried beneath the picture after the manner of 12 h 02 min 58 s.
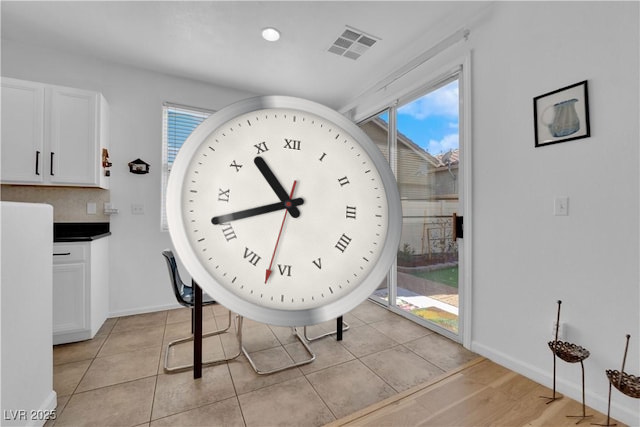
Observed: 10 h 41 min 32 s
